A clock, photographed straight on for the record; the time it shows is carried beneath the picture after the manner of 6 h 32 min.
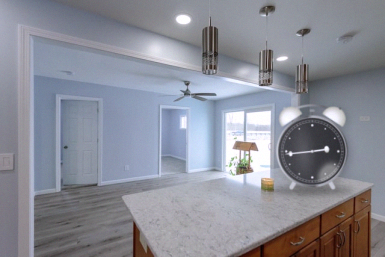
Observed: 2 h 44 min
